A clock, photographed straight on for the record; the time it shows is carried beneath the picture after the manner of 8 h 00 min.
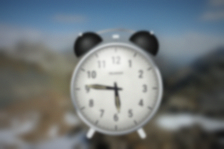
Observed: 5 h 46 min
